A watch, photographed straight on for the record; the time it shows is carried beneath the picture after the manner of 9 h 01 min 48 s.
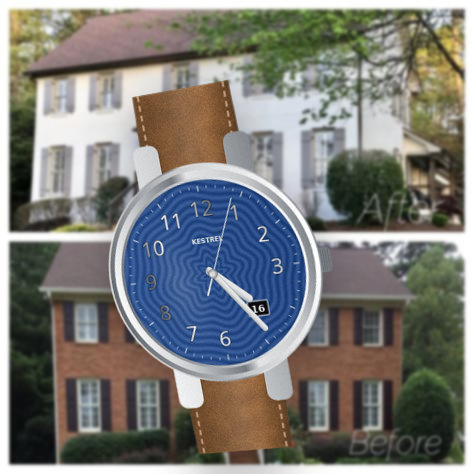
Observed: 4 h 24 min 04 s
